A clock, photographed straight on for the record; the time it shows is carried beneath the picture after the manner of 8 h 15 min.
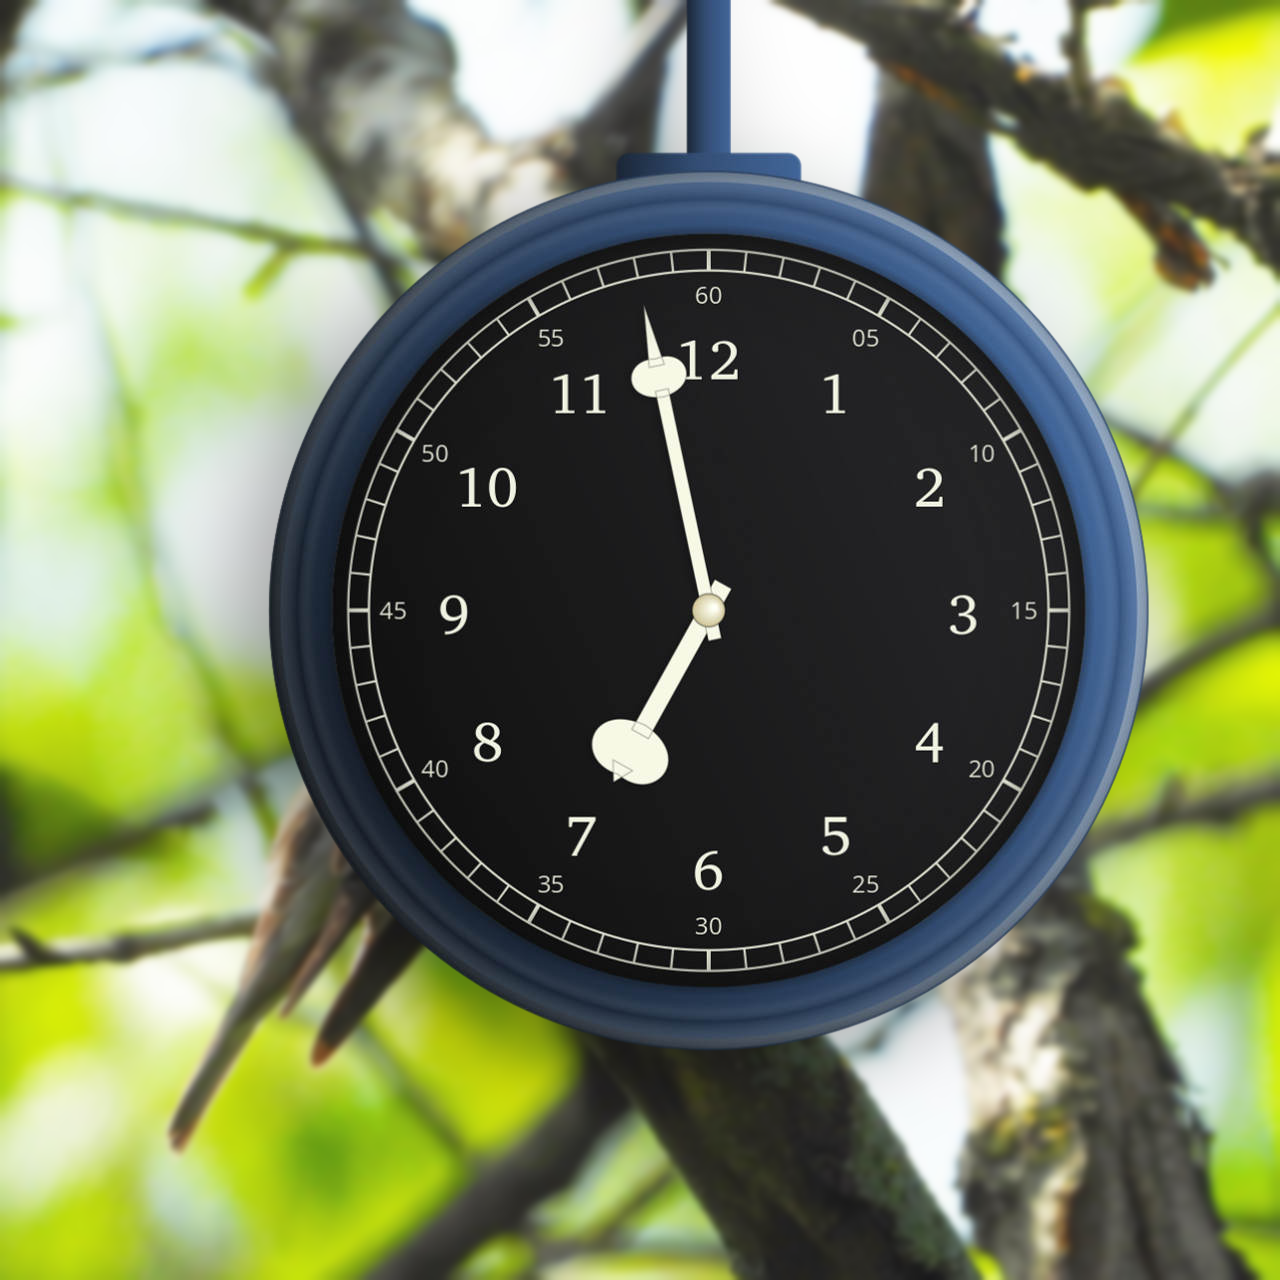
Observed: 6 h 58 min
